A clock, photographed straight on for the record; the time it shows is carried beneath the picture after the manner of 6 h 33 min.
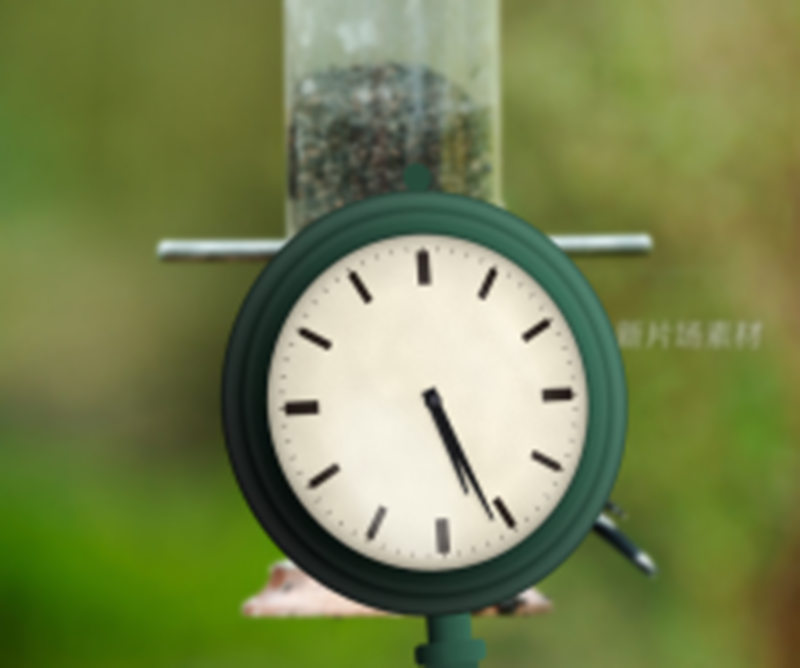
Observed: 5 h 26 min
